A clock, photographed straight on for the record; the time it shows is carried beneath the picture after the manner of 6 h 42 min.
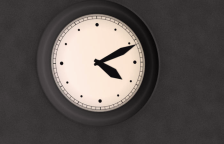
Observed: 4 h 11 min
